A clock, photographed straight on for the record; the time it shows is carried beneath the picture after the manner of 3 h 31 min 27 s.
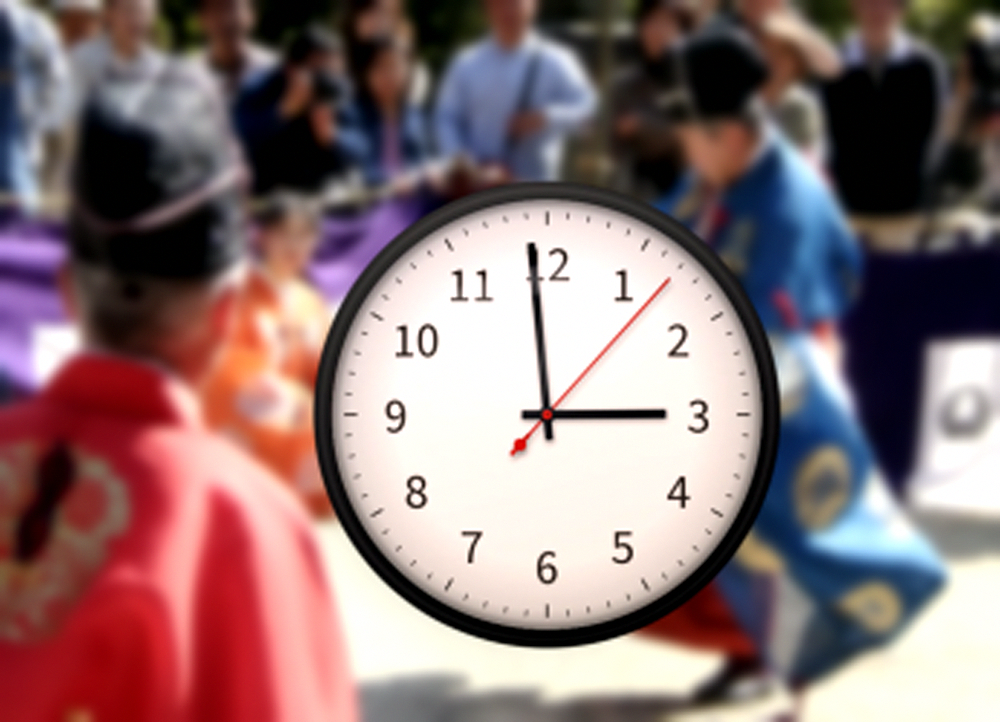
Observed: 2 h 59 min 07 s
